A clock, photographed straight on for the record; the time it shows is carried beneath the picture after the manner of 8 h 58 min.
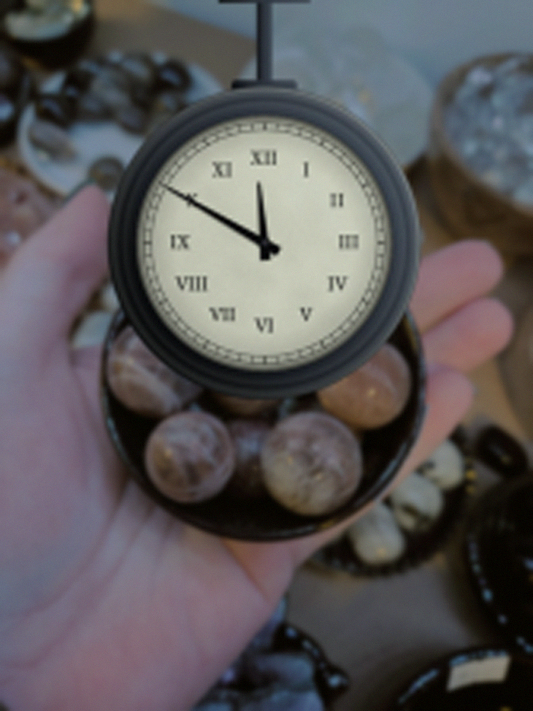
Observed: 11 h 50 min
